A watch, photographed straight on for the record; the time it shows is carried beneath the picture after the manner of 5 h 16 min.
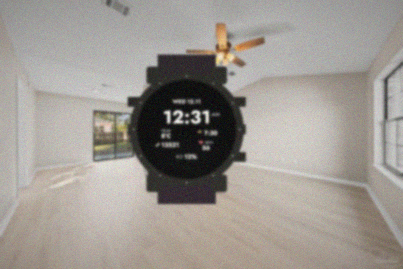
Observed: 12 h 31 min
